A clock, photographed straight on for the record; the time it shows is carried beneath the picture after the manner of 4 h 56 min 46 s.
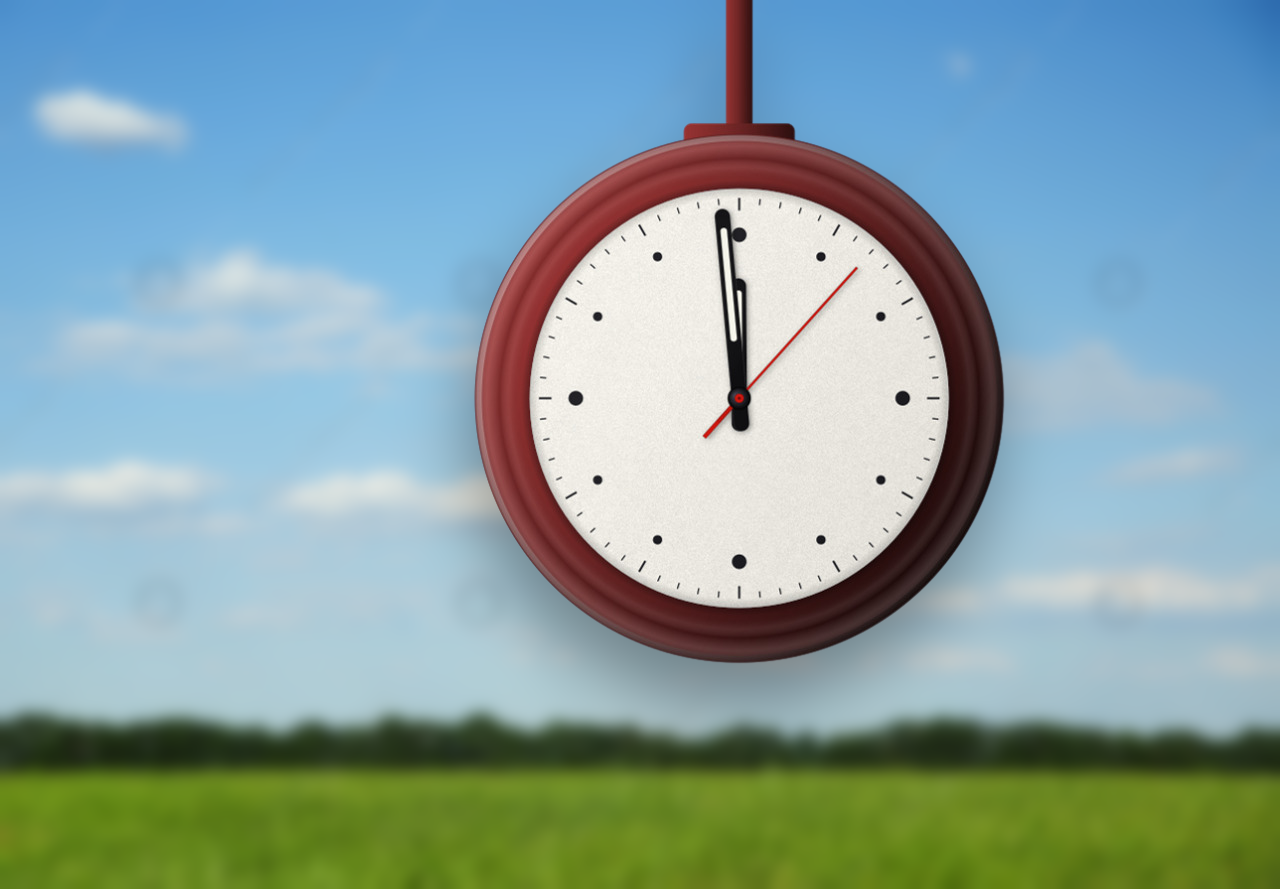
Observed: 11 h 59 min 07 s
